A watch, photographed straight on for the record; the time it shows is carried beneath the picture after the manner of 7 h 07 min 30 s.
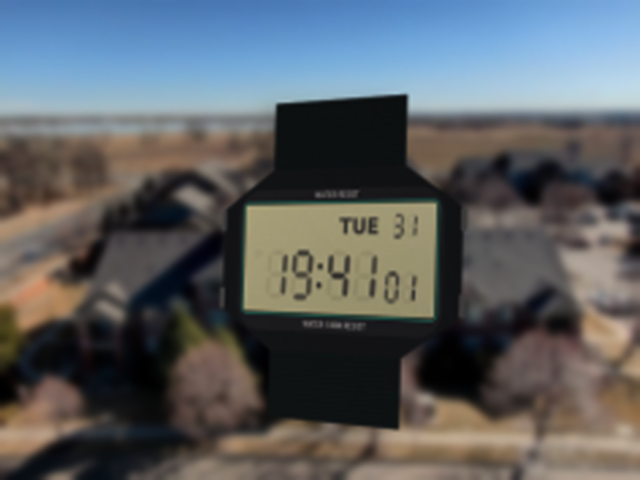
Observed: 19 h 41 min 01 s
